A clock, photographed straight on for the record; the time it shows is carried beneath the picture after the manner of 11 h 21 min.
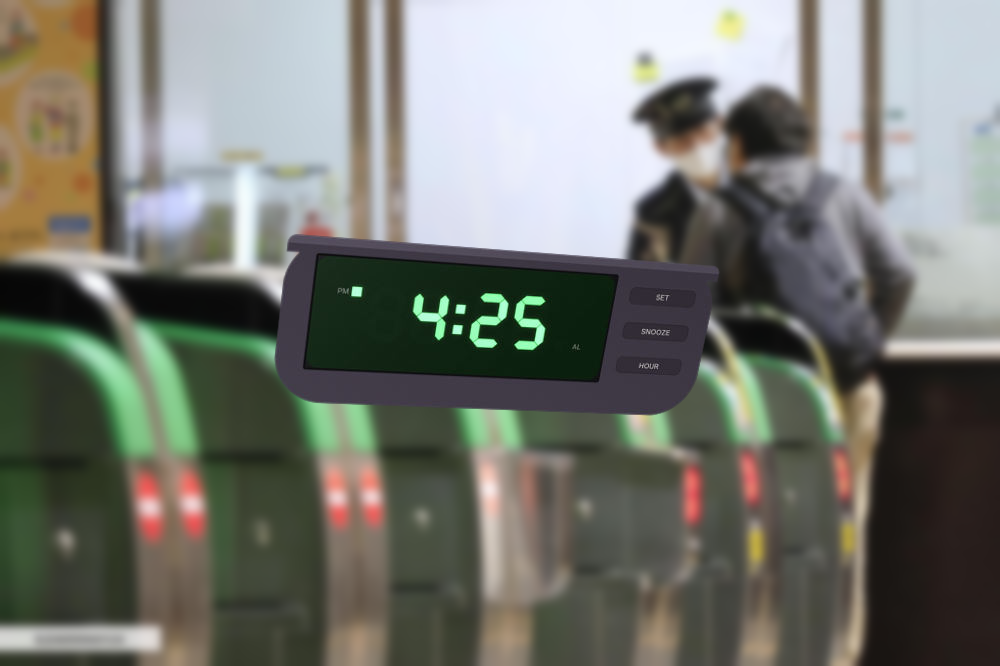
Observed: 4 h 25 min
